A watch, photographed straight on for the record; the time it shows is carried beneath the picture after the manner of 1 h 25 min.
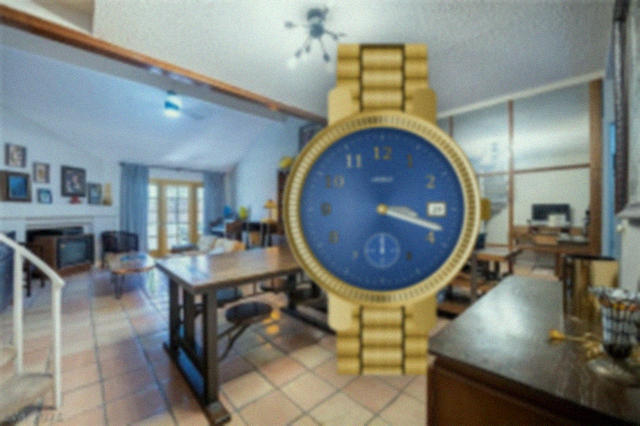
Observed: 3 h 18 min
